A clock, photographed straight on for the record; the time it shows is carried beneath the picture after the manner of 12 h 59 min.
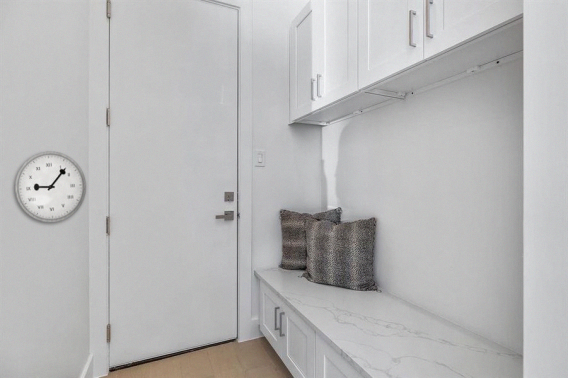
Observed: 9 h 07 min
